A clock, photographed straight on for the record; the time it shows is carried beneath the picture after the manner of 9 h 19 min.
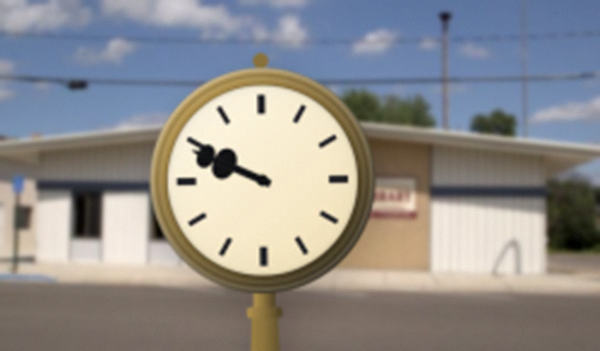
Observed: 9 h 49 min
